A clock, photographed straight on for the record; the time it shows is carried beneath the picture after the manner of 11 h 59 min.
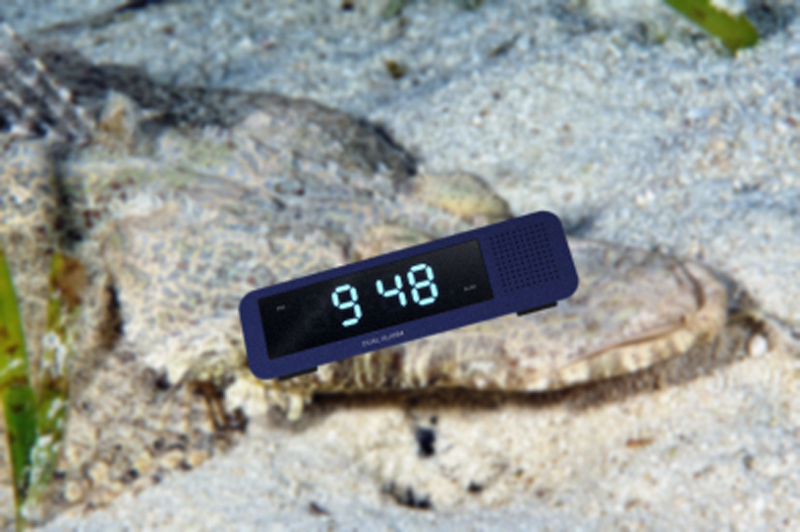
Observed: 9 h 48 min
